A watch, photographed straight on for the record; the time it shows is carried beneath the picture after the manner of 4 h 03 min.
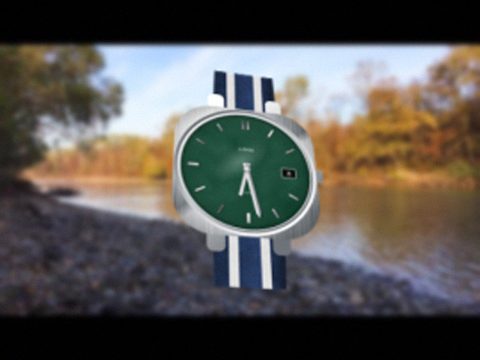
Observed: 6 h 28 min
